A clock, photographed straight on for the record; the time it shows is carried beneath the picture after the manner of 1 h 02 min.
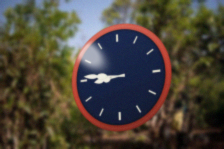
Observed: 8 h 46 min
